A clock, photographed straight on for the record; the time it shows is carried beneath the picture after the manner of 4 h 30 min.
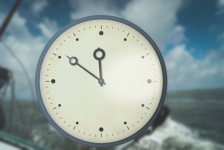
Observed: 11 h 51 min
